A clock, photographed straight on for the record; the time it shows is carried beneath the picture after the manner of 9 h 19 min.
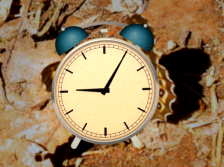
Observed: 9 h 05 min
